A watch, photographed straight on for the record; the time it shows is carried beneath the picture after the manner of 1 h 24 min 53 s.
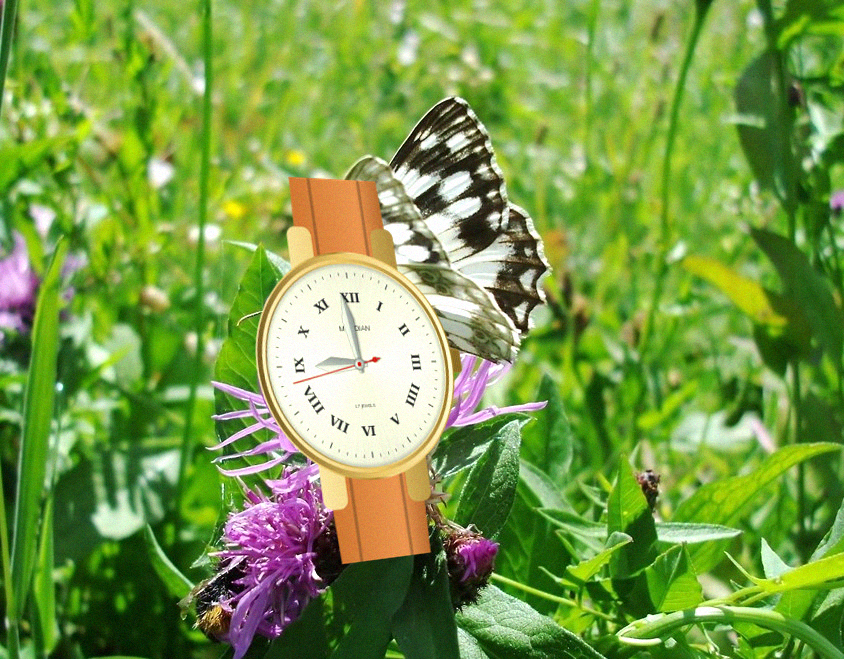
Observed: 8 h 58 min 43 s
